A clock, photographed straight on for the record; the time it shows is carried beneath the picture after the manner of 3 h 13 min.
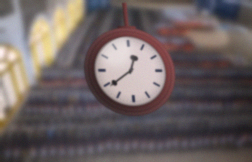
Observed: 12 h 39 min
